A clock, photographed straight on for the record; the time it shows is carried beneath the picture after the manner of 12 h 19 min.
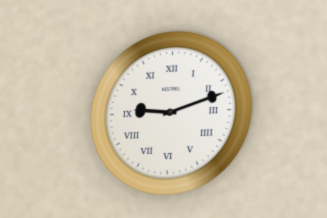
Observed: 9 h 12 min
